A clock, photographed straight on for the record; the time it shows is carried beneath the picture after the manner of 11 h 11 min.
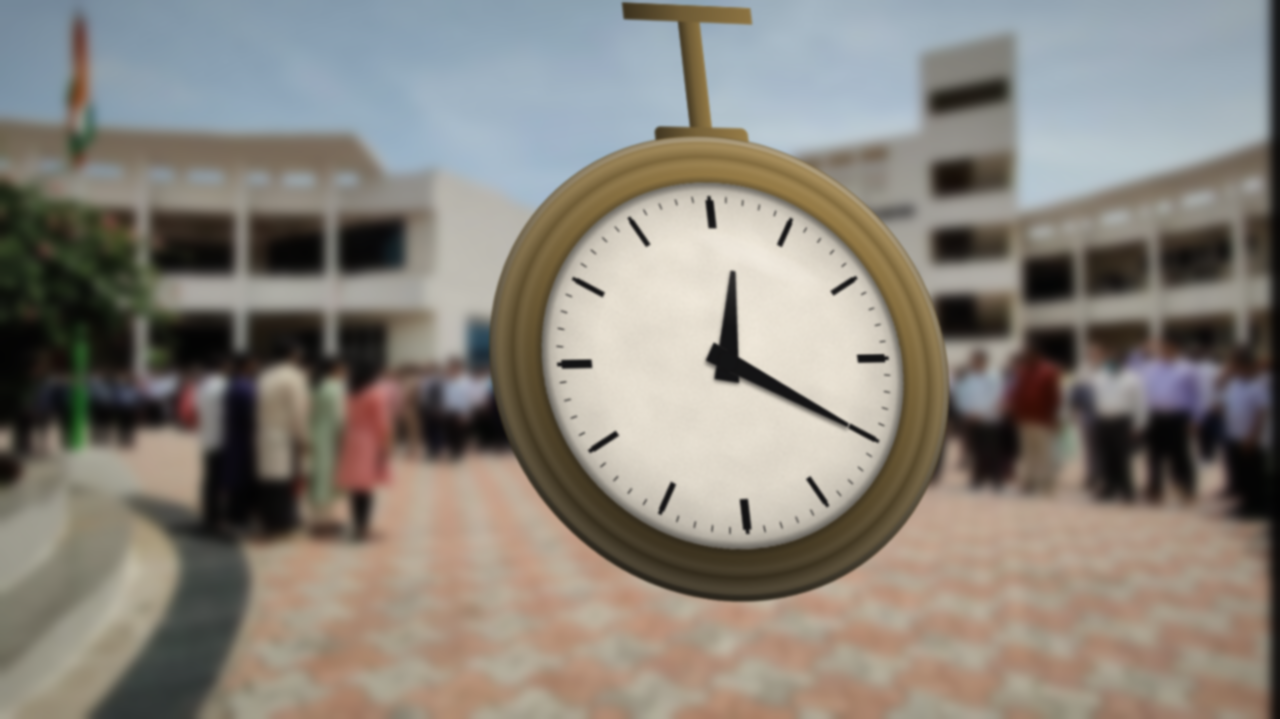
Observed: 12 h 20 min
